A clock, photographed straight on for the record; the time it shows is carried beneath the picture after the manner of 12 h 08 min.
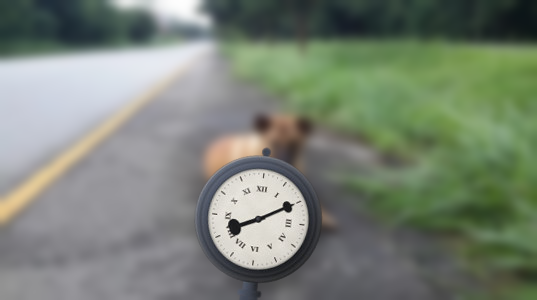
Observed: 8 h 10 min
